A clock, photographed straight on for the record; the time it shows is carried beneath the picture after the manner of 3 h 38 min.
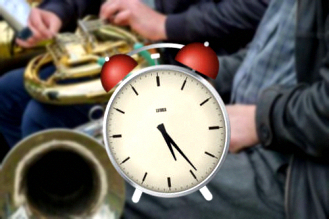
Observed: 5 h 24 min
